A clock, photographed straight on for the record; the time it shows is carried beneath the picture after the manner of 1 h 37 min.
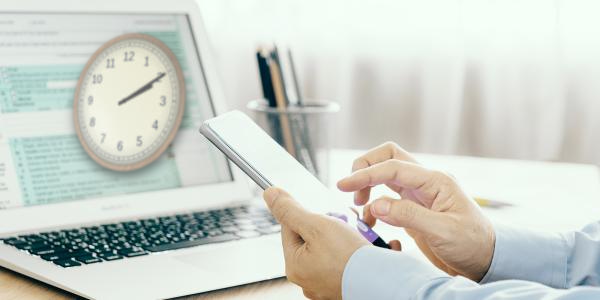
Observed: 2 h 10 min
